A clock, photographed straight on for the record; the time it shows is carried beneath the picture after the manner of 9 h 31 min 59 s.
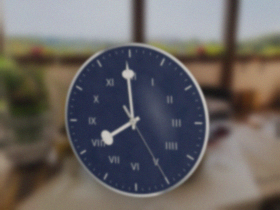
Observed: 7 h 59 min 25 s
